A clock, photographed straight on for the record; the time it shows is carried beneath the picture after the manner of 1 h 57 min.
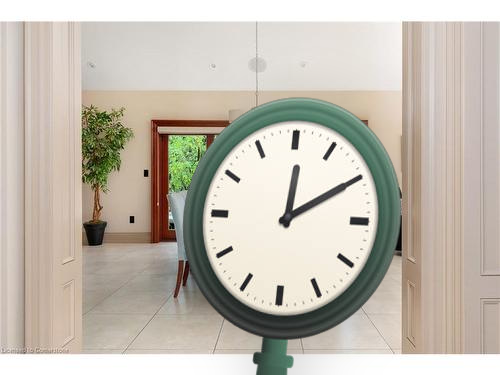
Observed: 12 h 10 min
